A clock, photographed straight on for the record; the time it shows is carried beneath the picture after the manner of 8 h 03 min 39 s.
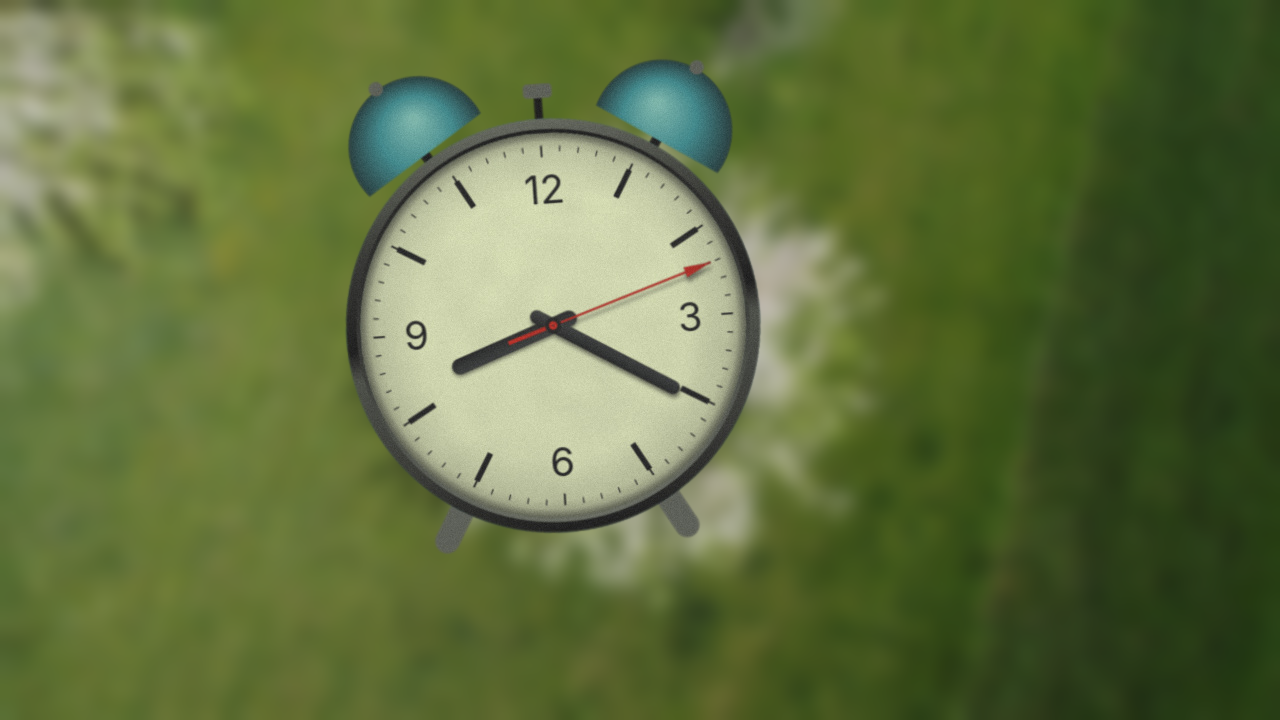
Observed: 8 h 20 min 12 s
